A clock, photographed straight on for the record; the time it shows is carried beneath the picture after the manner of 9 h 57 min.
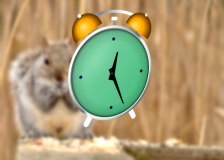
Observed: 12 h 26 min
